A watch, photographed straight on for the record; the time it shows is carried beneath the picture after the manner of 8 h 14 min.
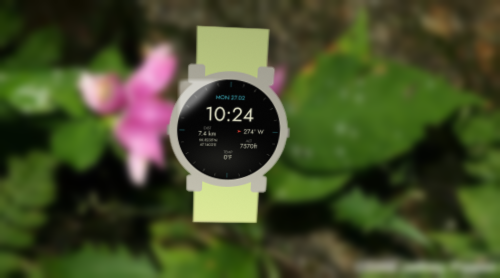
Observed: 10 h 24 min
